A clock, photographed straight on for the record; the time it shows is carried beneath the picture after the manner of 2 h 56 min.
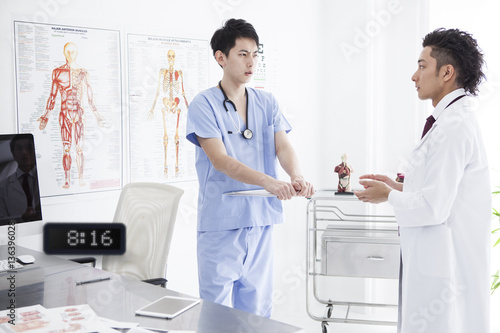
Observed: 8 h 16 min
